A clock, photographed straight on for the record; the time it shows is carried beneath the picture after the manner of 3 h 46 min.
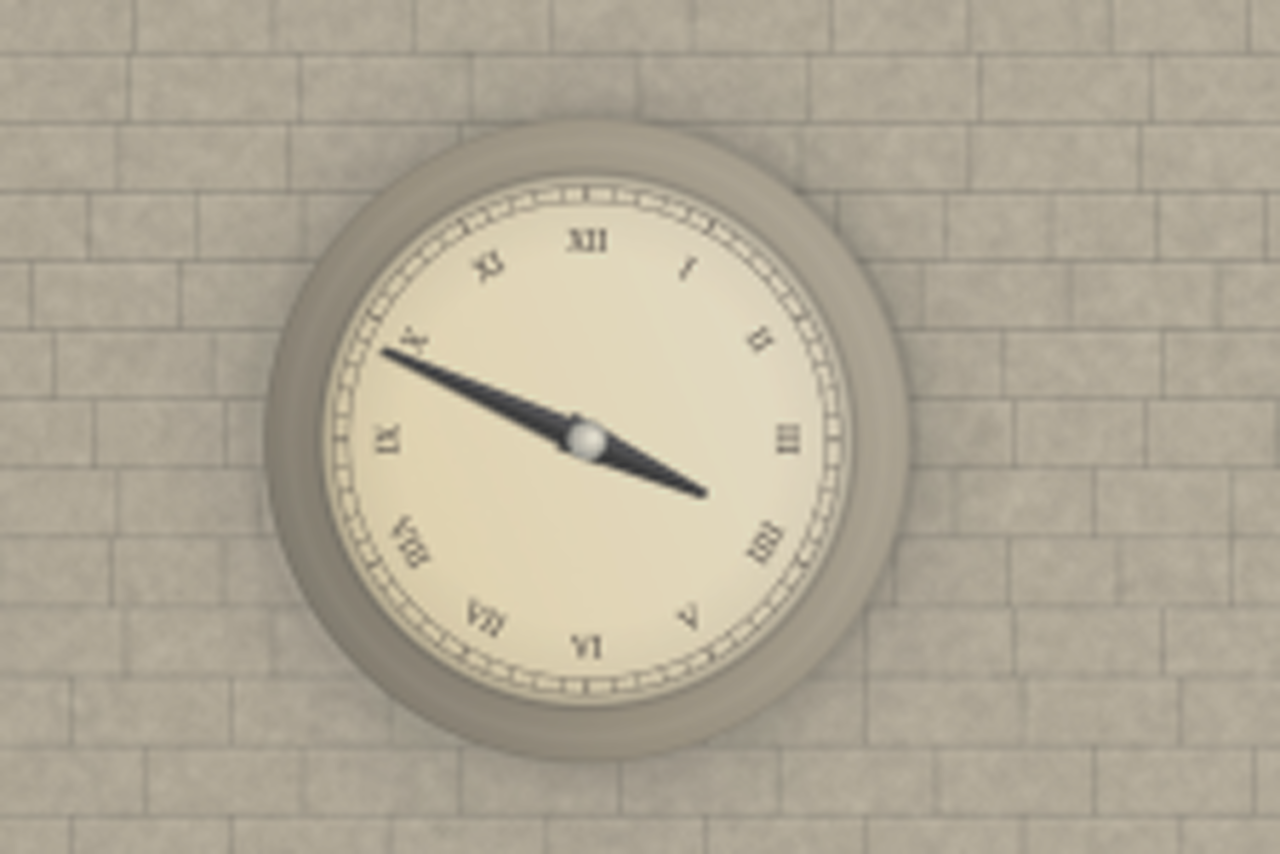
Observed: 3 h 49 min
